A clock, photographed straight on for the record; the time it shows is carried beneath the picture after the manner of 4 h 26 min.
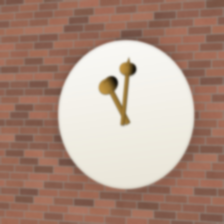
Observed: 11 h 01 min
